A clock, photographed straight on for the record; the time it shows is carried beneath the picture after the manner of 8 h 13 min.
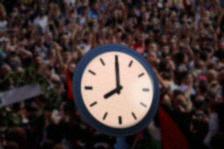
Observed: 8 h 00 min
